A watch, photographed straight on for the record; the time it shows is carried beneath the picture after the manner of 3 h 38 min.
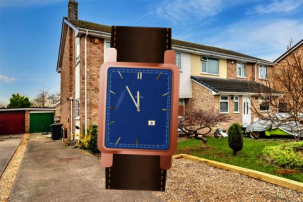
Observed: 11 h 55 min
